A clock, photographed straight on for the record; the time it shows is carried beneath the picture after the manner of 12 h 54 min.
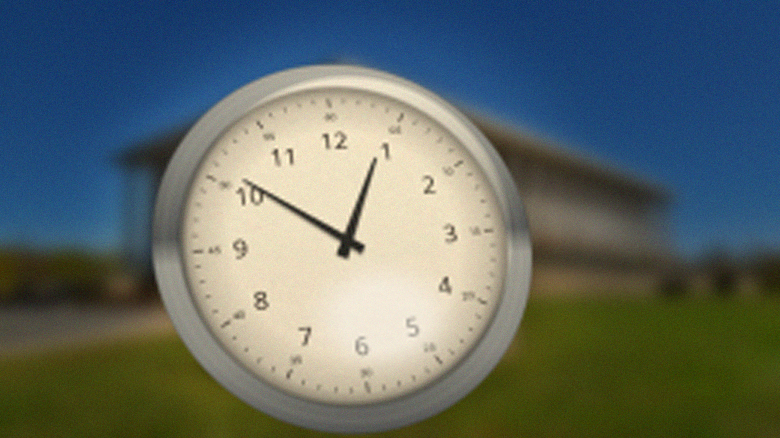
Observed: 12 h 51 min
